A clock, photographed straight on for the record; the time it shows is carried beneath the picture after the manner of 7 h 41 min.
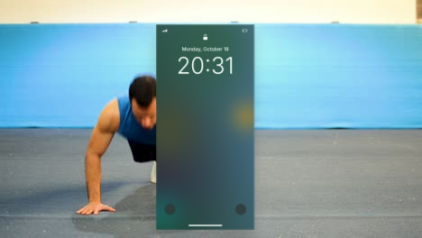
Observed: 20 h 31 min
